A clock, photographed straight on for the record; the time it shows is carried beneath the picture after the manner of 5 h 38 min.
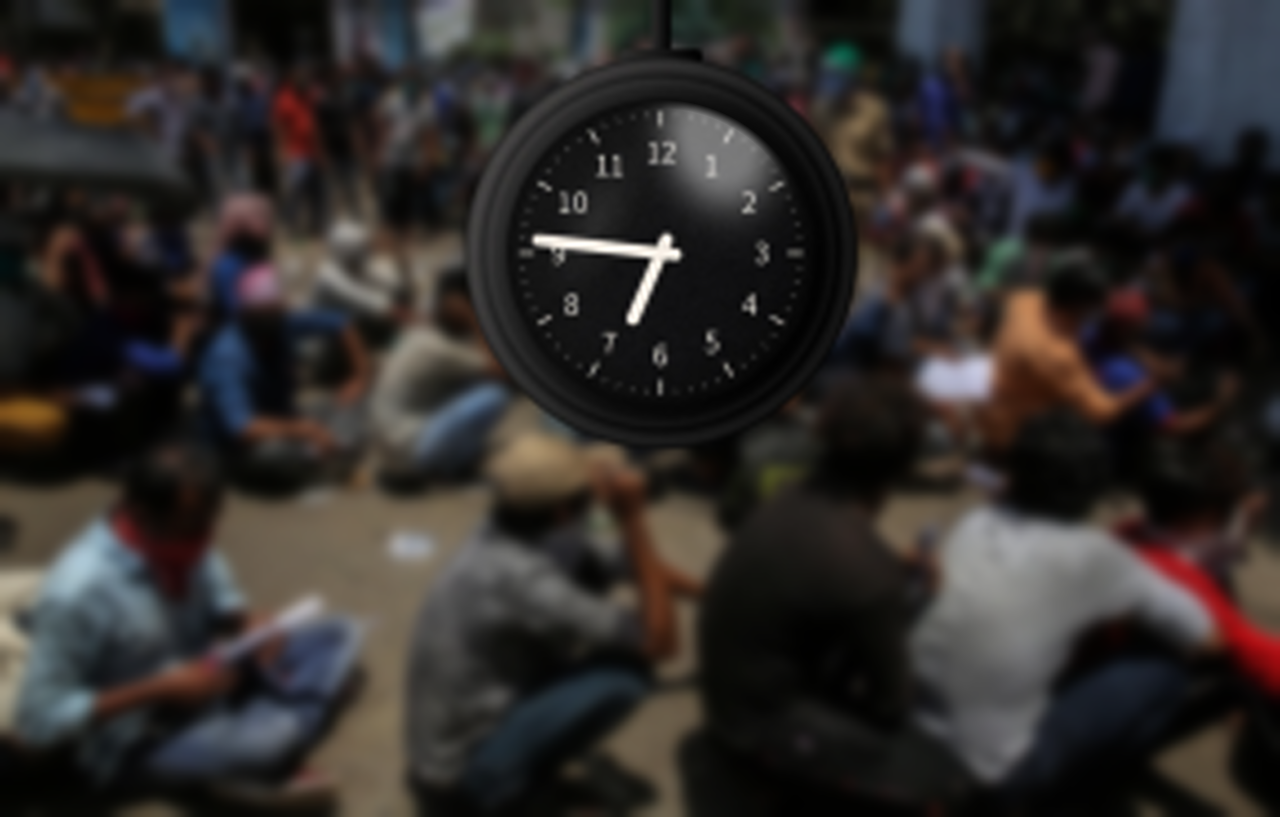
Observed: 6 h 46 min
